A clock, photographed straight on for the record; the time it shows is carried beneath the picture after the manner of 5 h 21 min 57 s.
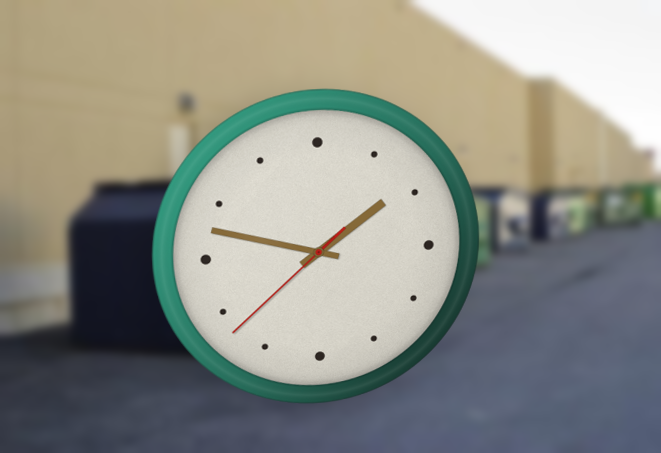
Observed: 1 h 47 min 38 s
